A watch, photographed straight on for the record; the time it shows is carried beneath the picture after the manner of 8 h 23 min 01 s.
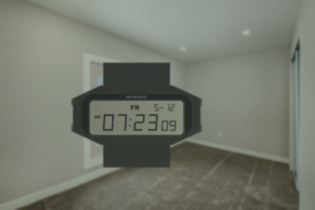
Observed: 7 h 23 min 09 s
